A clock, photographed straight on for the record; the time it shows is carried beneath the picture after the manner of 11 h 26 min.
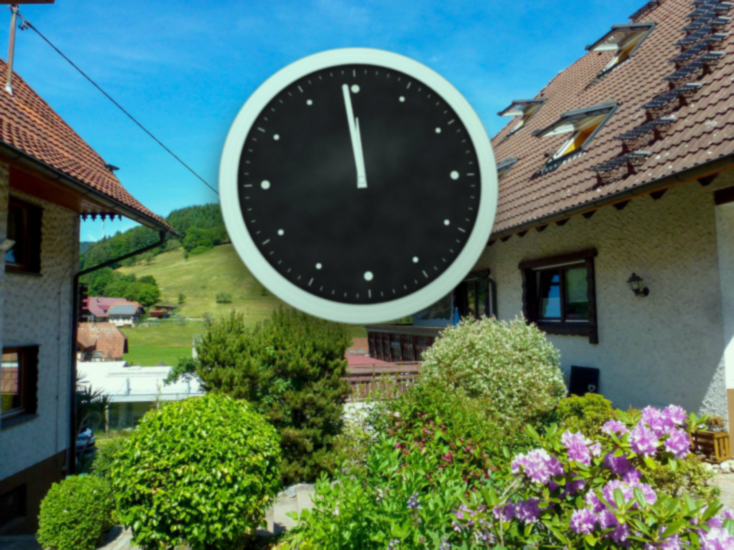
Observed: 11 h 59 min
